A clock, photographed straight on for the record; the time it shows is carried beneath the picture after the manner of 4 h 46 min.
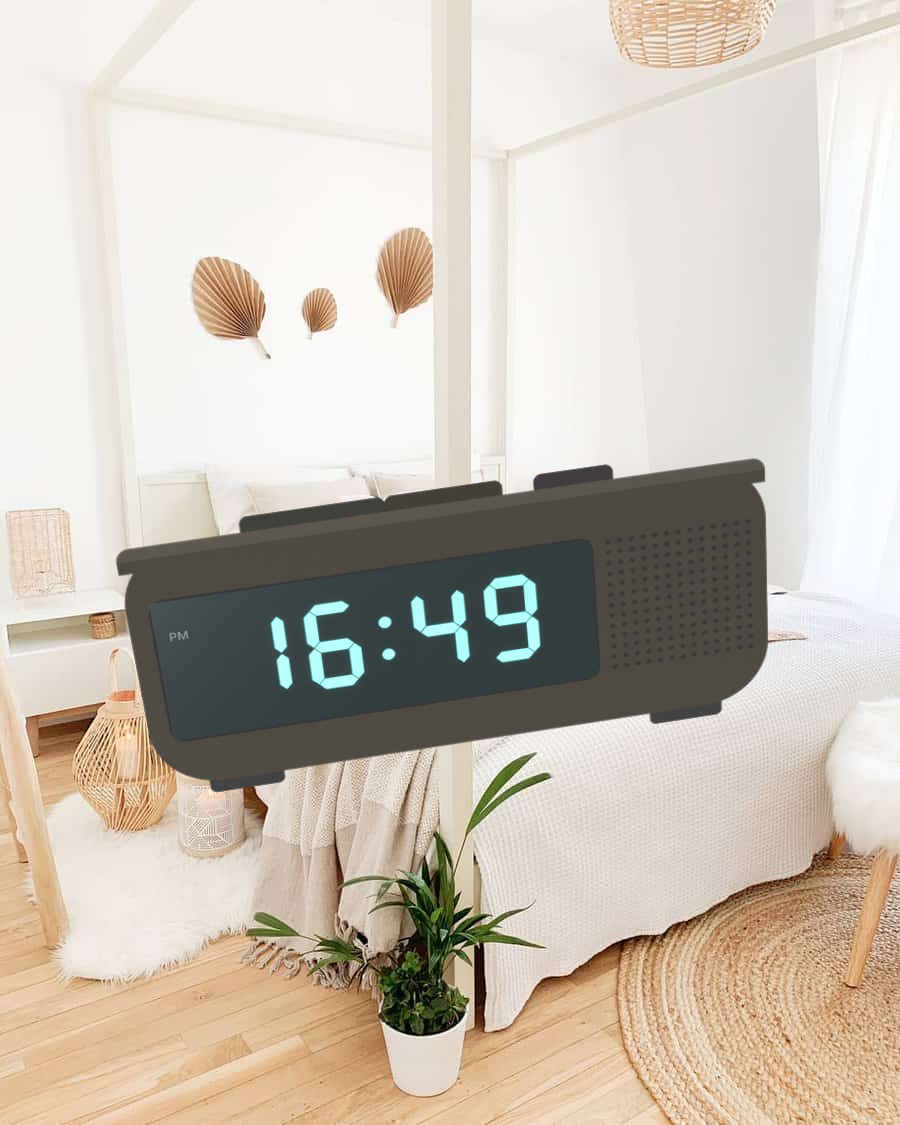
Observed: 16 h 49 min
